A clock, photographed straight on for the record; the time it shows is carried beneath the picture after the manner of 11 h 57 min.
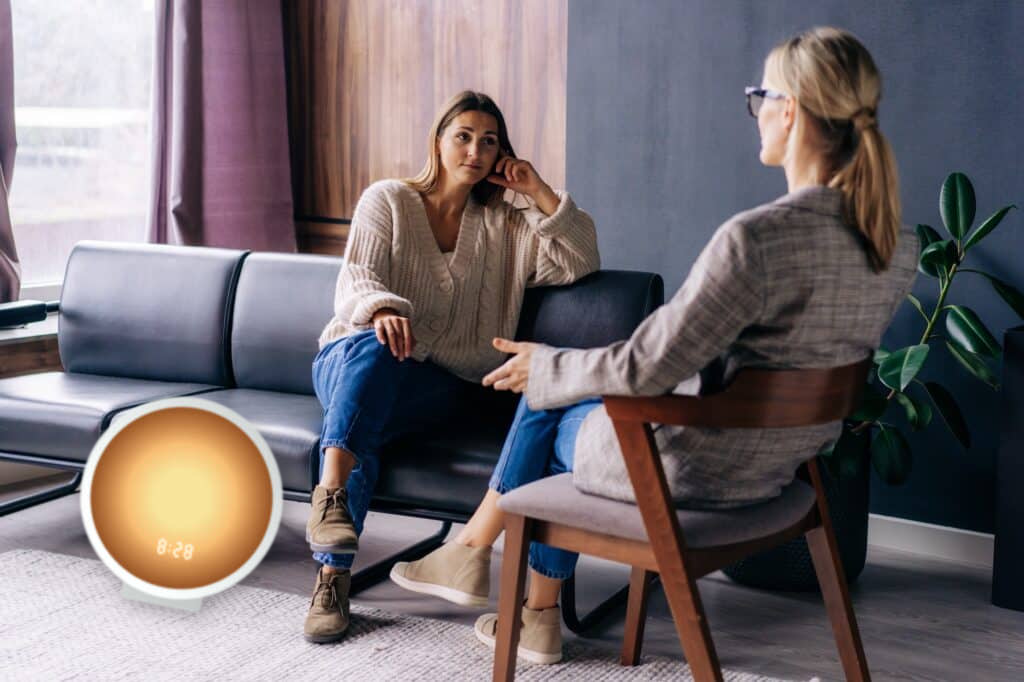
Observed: 8 h 28 min
